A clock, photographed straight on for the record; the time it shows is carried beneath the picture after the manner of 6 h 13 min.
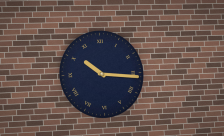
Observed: 10 h 16 min
